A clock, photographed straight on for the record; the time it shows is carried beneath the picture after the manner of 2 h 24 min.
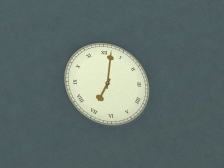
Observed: 7 h 02 min
